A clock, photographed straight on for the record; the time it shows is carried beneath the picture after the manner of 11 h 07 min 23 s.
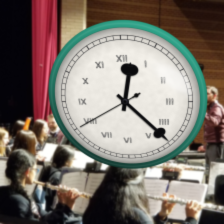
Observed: 12 h 22 min 40 s
